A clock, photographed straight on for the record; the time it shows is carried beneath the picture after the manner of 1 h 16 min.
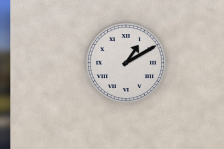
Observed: 1 h 10 min
